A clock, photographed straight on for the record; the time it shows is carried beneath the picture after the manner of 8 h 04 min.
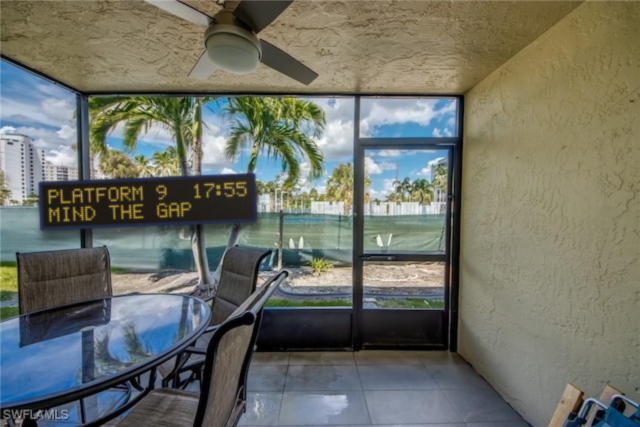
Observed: 17 h 55 min
